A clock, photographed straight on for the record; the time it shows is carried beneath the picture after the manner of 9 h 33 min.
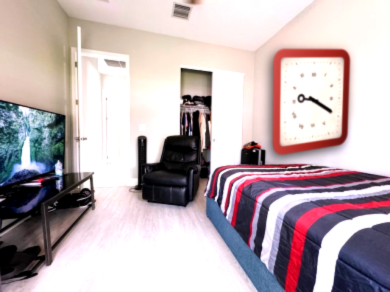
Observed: 9 h 20 min
